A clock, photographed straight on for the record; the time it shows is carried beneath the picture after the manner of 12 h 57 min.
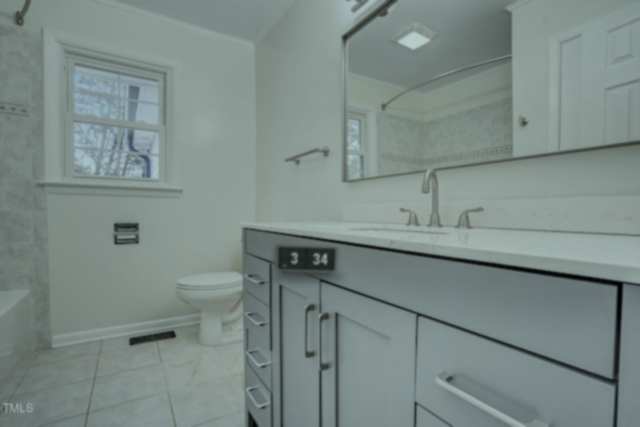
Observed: 3 h 34 min
